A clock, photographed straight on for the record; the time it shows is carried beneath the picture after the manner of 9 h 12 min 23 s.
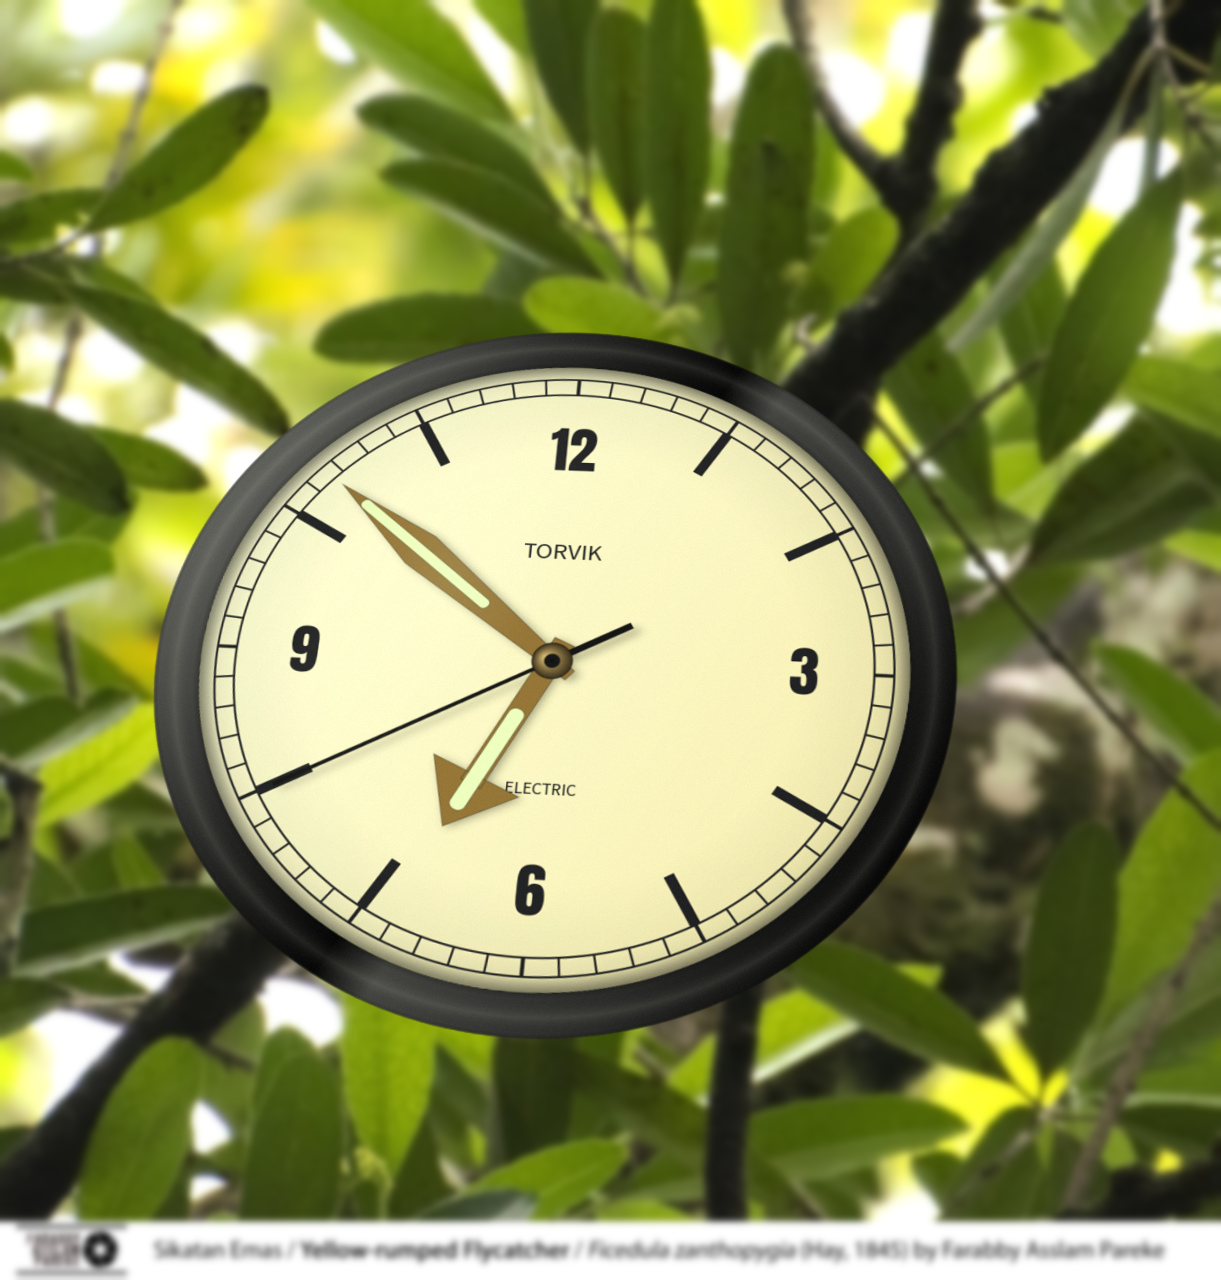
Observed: 6 h 51 min 40 s
